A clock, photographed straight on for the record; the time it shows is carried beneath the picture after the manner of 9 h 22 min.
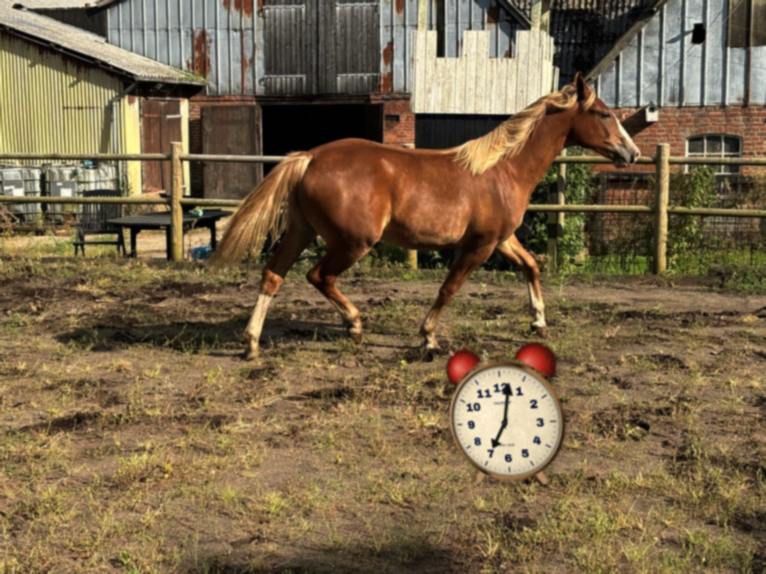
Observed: 7 h 02 min
